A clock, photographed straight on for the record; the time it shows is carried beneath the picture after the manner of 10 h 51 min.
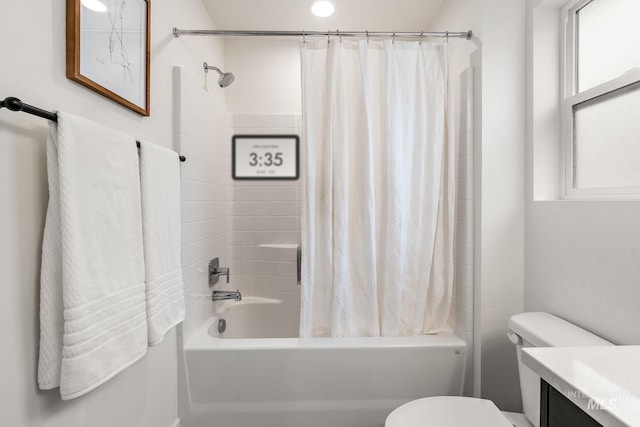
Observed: 3 h 35 min
